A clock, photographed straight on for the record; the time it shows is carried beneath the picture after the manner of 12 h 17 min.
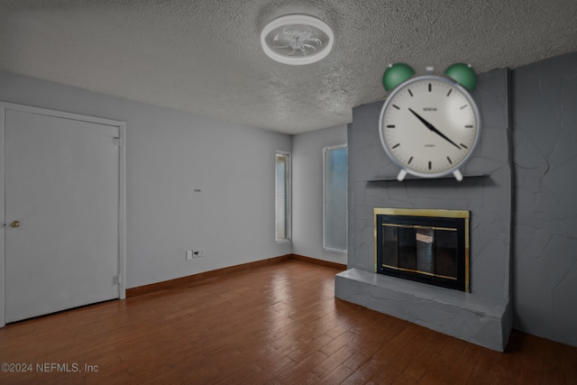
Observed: 10 h 21 min
